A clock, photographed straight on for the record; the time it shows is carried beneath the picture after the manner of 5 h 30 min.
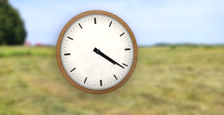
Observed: 4 h 21 min
